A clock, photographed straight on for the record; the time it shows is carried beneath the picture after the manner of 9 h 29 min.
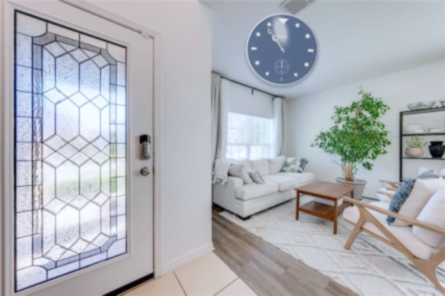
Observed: 10 h 54 min
